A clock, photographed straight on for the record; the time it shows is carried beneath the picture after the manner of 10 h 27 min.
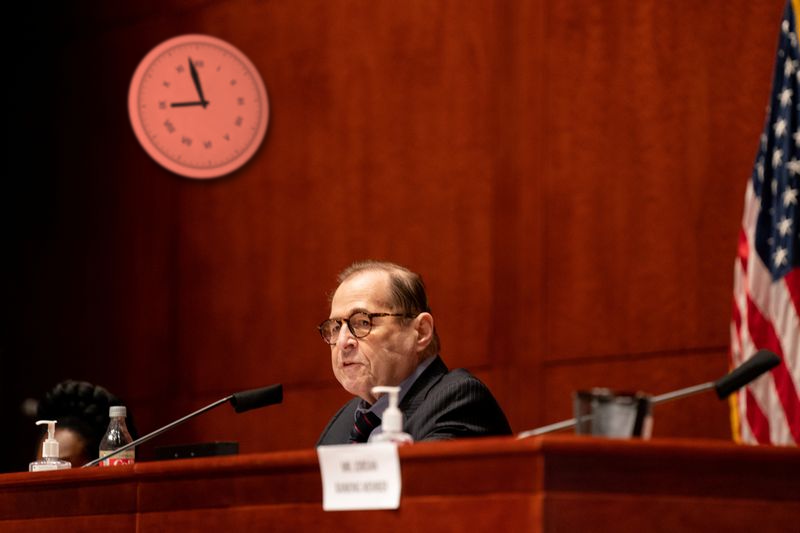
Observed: 8 h 58 min
